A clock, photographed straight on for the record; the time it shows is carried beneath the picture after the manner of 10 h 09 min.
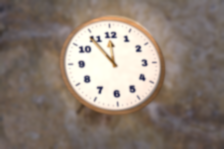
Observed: 11 h 54 min
